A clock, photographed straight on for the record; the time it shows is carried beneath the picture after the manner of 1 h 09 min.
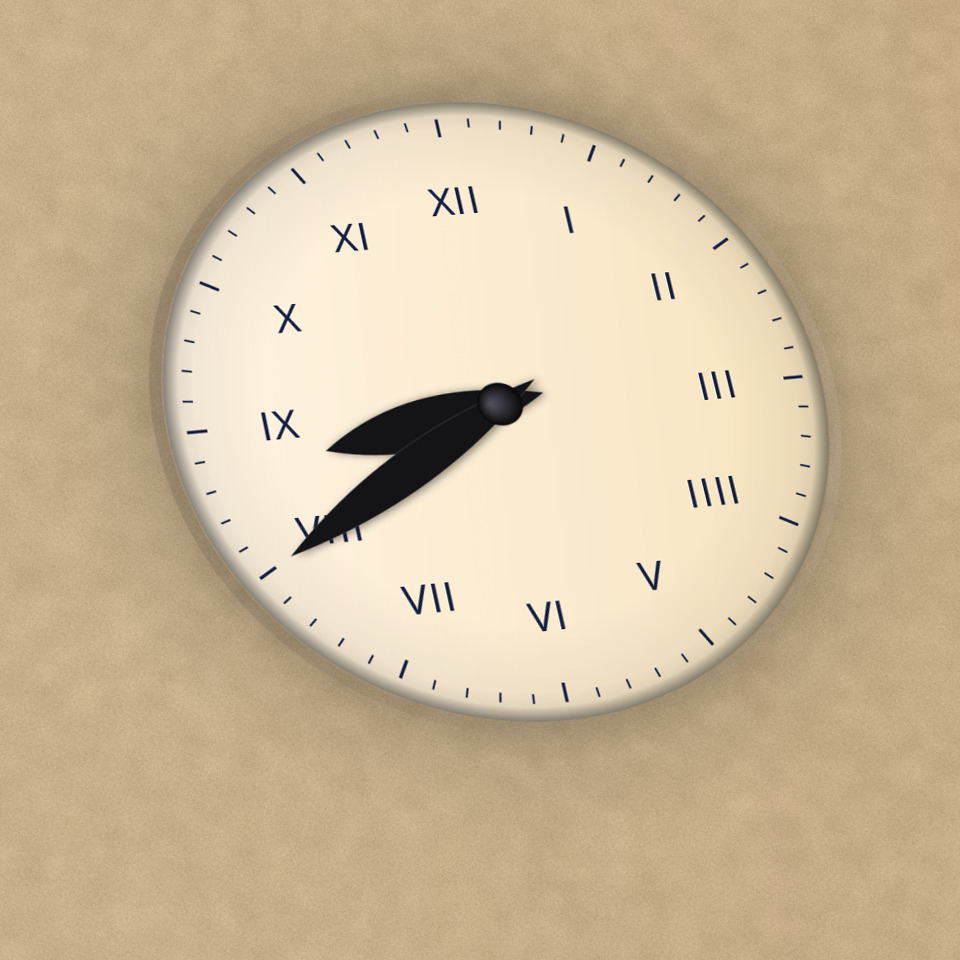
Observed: 8 h 40 min
